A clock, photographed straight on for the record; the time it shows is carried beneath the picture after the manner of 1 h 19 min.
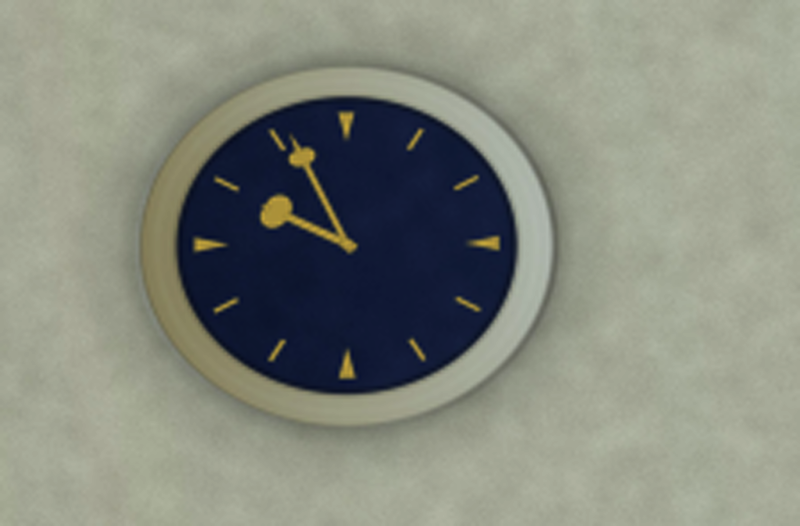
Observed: 9 h 56 min
